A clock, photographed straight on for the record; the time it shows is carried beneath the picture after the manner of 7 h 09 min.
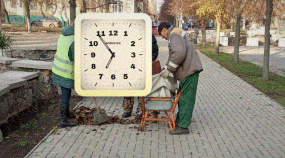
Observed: 6 h 54 min
